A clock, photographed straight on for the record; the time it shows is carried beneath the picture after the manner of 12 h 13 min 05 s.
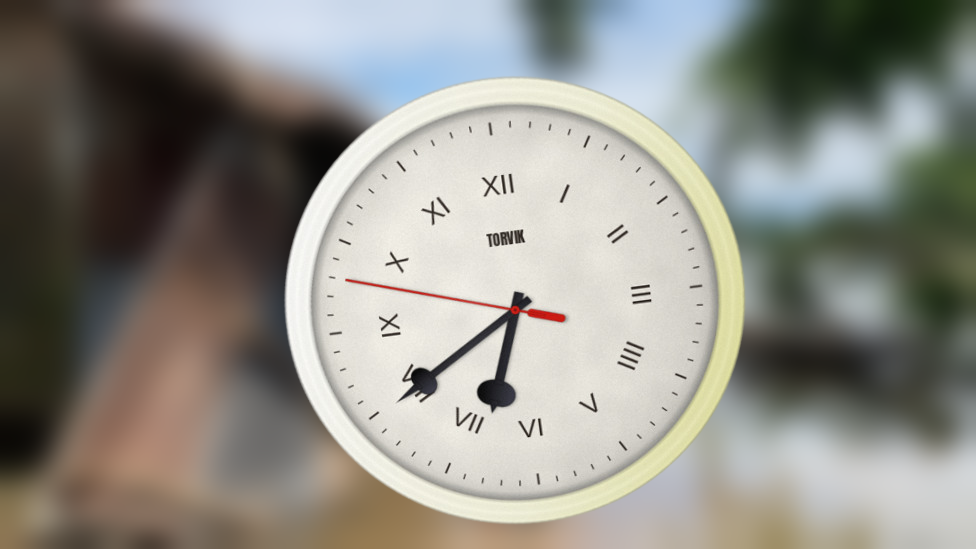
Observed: 6 h 39 min 48 s
